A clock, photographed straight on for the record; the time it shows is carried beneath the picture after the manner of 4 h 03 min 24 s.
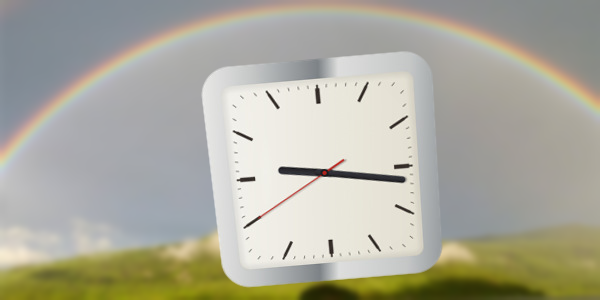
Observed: 9 h 16 min 40 s
